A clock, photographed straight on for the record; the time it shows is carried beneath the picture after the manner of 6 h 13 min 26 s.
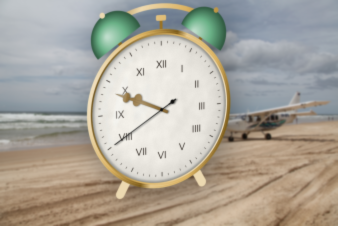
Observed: 9 h 48 min 40 s
